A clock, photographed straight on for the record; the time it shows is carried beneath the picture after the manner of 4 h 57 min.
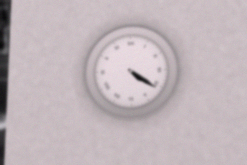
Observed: 4 h 21 min
